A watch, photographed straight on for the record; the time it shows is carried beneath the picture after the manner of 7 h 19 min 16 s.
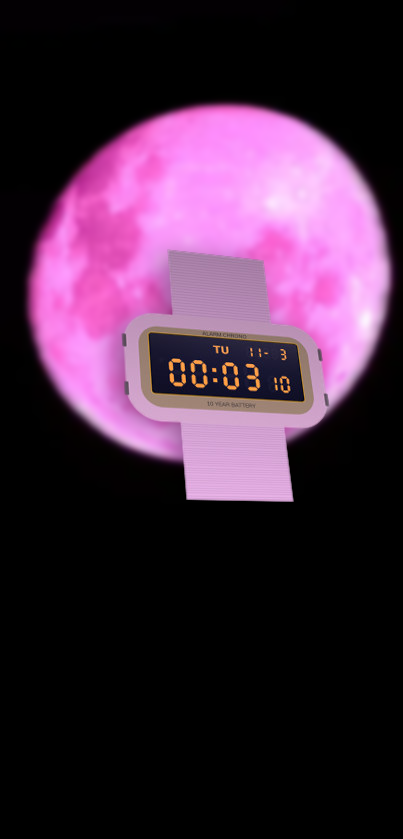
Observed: 0 h 03 min 10 s
